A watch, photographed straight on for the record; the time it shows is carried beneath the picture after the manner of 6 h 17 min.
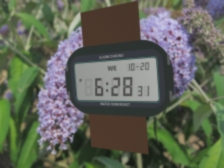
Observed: 6 h 28 min
